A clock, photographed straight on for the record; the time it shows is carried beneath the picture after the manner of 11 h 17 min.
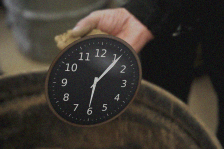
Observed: 6 h 06 min
